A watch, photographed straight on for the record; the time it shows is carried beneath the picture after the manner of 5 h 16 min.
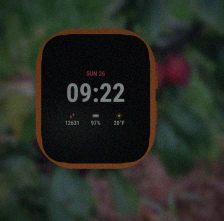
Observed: 9 h 22 min
